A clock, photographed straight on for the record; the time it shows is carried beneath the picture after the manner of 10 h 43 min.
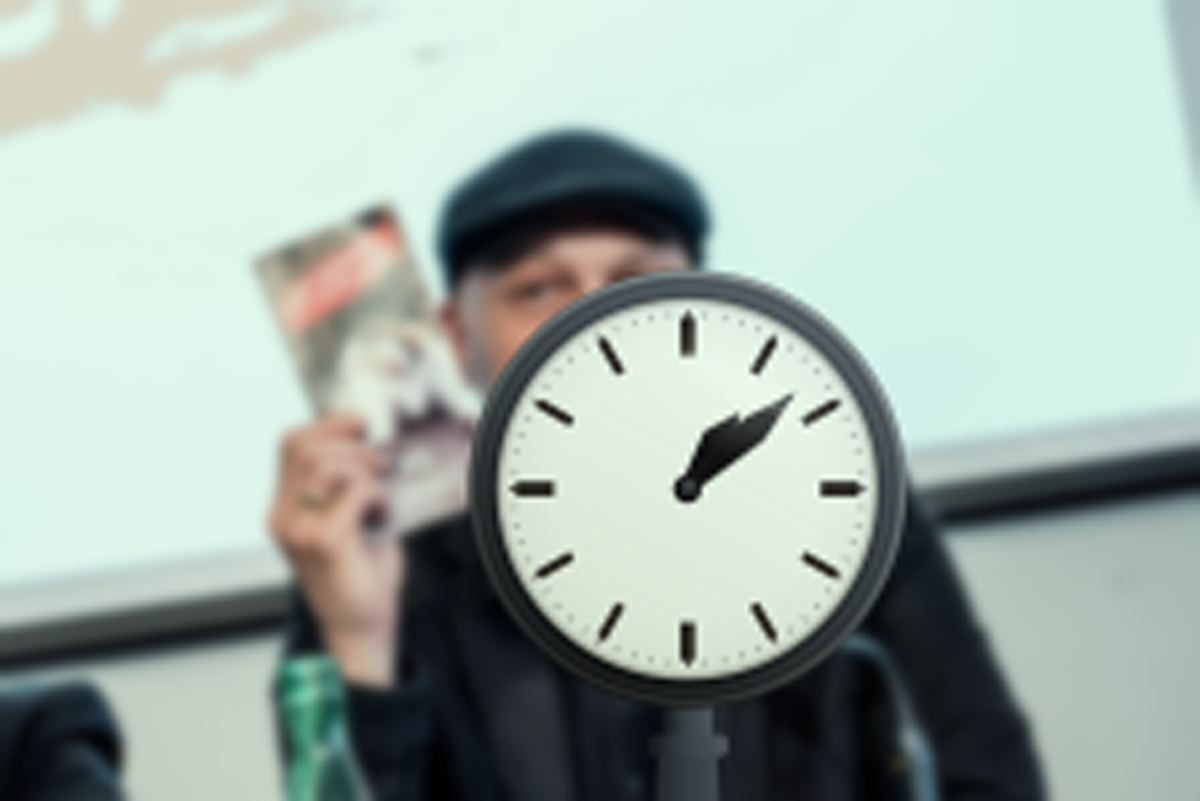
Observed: 1 h 08 min
